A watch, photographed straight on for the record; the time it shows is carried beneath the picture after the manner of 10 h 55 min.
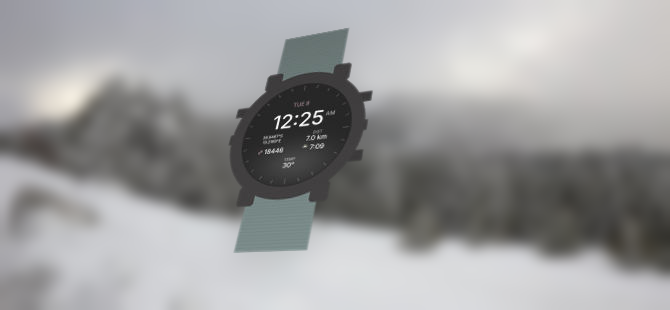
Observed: 12 h 25 min
